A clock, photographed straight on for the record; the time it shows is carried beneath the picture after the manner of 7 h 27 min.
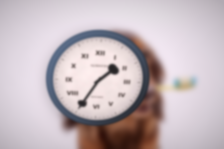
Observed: 1 h 35 min
